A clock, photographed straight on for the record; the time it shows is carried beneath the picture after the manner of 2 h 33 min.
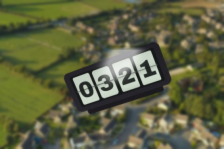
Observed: 3 h 21 min
